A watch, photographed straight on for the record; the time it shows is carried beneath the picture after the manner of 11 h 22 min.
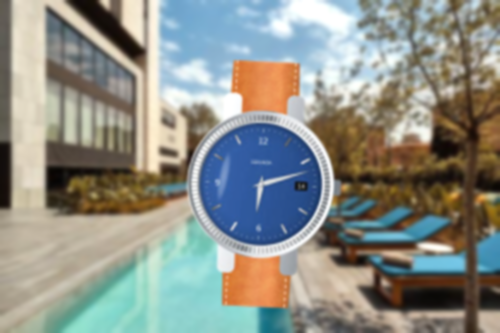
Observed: 6 h 12 min
